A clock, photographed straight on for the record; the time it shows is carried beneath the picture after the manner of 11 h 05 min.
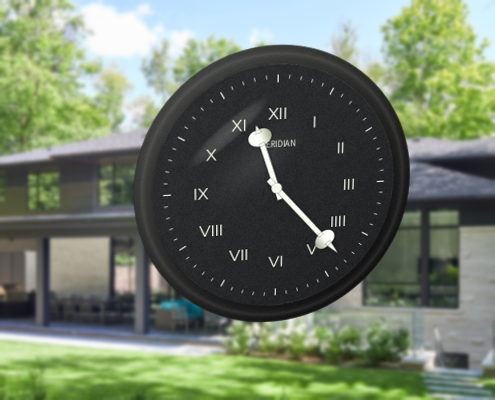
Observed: 11 h 23 min
